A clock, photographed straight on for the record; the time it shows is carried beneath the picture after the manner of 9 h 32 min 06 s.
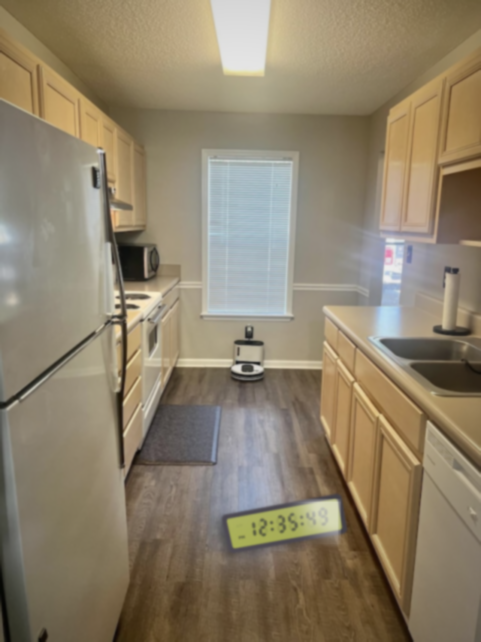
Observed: 12 h 35 min 49 s
